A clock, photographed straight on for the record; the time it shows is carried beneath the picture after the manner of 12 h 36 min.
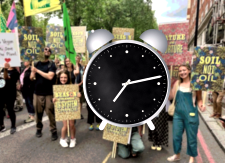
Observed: 7 h 13 min
